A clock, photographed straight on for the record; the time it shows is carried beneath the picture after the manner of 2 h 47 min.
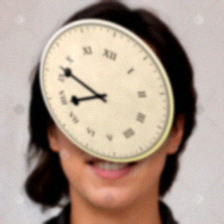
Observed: 7 h 47 min
